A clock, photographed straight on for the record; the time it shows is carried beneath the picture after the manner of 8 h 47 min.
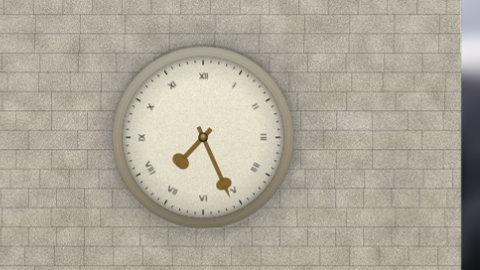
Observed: 7 h 26 min
